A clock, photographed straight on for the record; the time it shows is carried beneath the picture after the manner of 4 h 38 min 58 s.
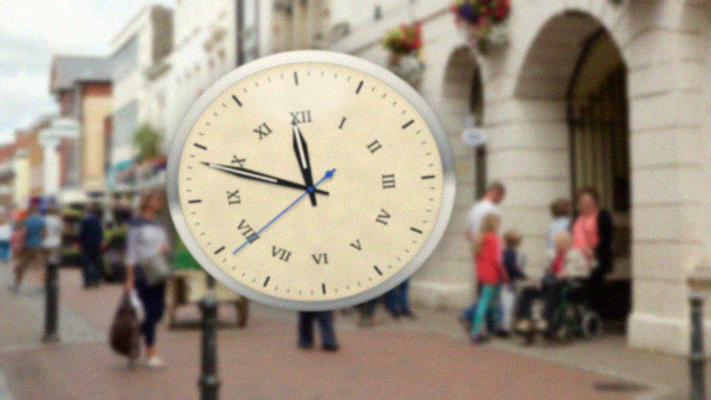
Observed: 11 h 48 min 39 s
